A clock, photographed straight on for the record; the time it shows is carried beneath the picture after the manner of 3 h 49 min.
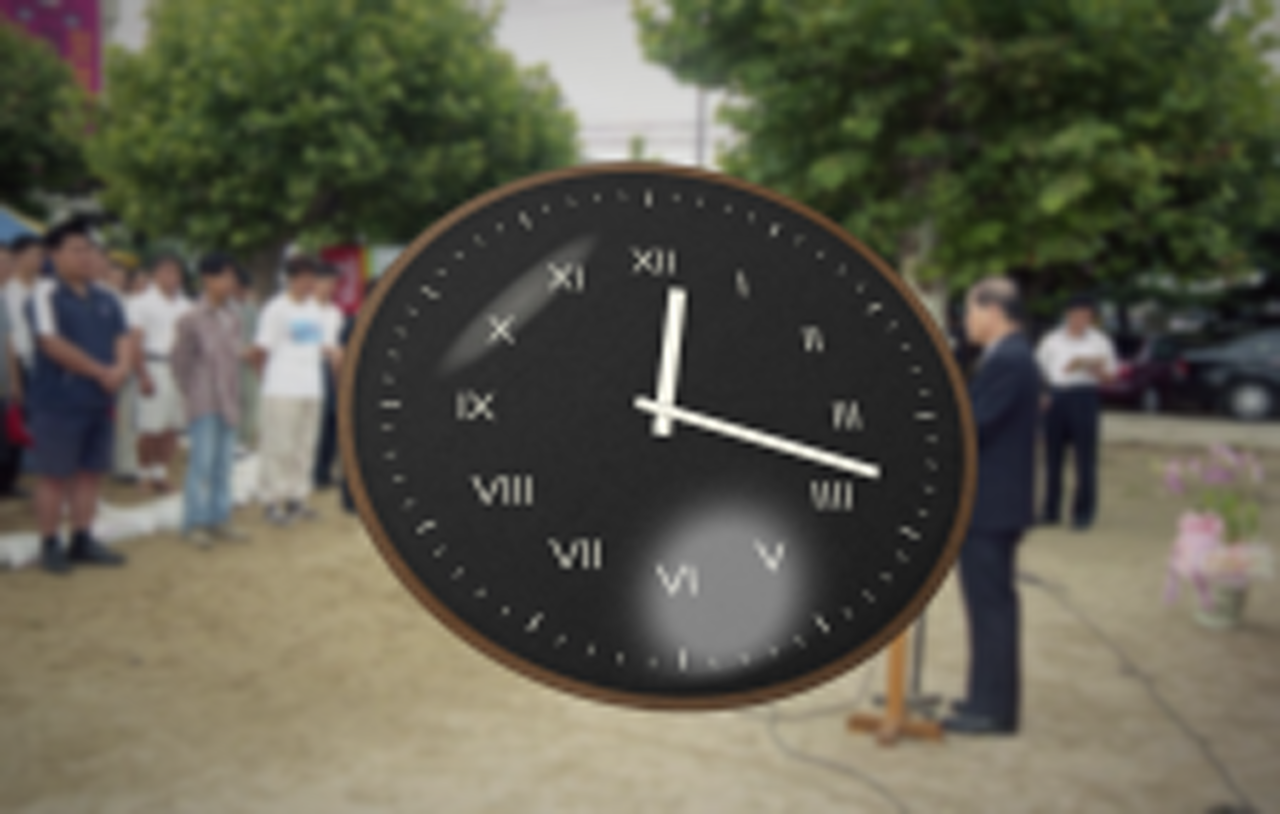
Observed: 12 h 18 min
